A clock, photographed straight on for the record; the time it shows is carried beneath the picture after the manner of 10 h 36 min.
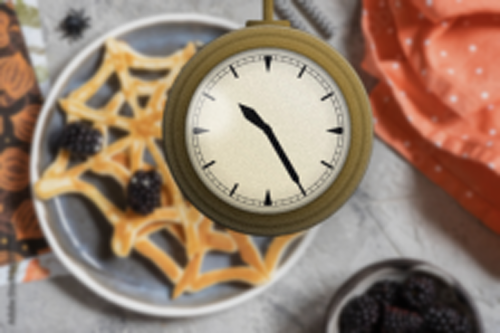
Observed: 10 h 25 min
